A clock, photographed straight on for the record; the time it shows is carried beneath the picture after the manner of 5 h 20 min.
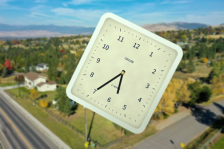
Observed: 5 h 35 min
